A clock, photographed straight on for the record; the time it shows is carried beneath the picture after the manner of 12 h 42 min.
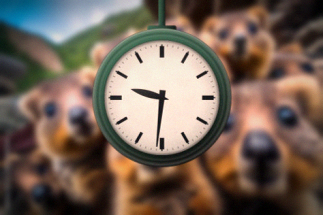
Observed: 9 h 31 min
